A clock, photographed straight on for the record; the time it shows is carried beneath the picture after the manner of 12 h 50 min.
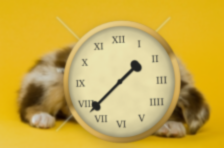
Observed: 1 h 38 min
